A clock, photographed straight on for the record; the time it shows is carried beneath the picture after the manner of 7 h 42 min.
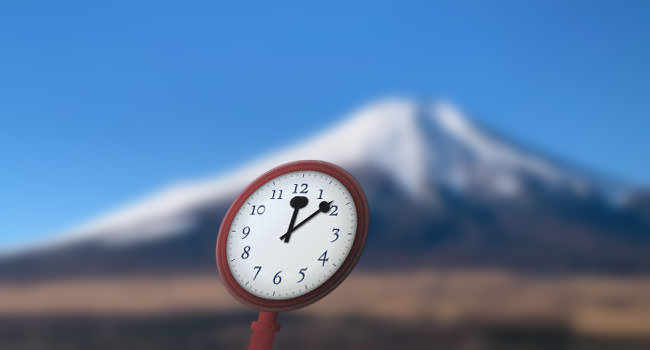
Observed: 12 h 08 min
